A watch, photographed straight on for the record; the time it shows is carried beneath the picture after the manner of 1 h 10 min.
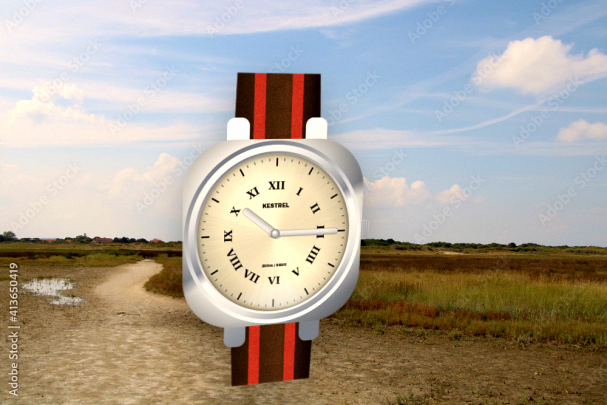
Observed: 10 h 15 min
